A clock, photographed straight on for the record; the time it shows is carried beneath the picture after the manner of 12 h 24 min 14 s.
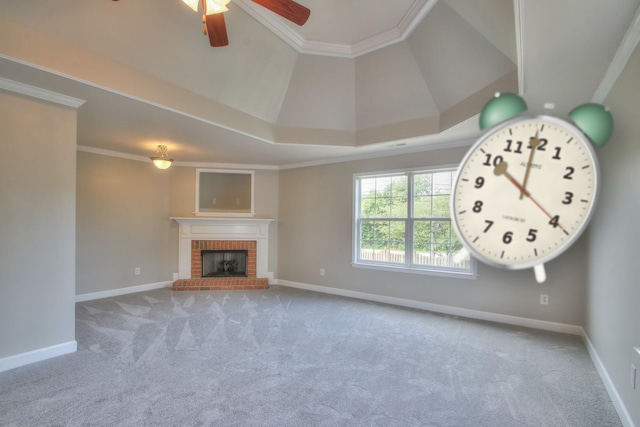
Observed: 9 h 59 min 20 s
